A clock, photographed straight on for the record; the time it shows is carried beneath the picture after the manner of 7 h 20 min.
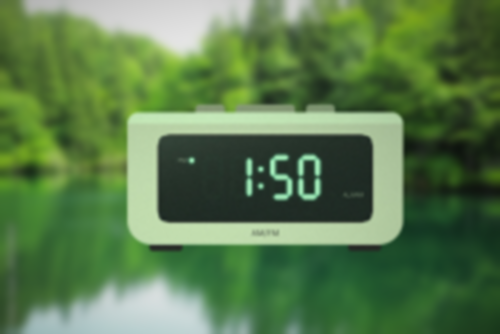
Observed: 1 h 50 min
